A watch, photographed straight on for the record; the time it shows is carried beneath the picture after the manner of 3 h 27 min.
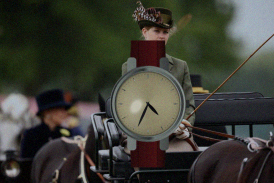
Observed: 4 h 34 min
